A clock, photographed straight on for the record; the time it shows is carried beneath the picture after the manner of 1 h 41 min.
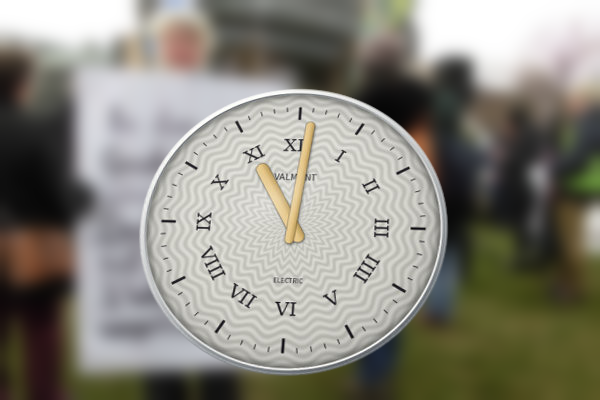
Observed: 11 h 01 min
